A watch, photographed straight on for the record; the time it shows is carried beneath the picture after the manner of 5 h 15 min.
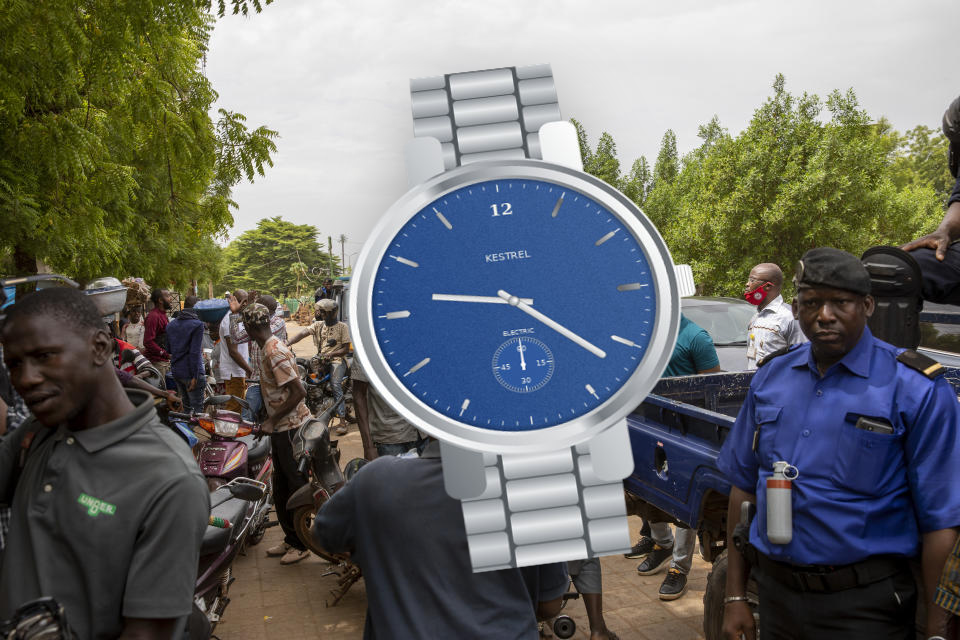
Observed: 9 h 22 min
